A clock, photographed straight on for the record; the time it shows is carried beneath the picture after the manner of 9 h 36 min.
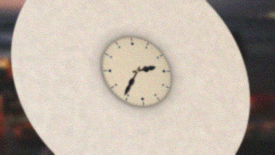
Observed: 2 h 36 min
